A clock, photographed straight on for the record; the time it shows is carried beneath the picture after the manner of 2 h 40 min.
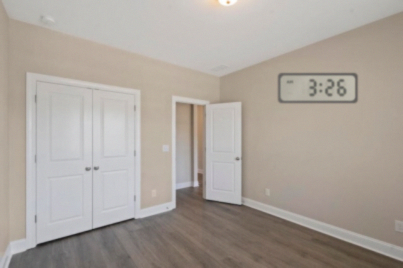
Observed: 3 h 26 min
